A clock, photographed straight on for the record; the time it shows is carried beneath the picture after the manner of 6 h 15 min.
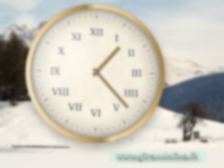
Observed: 1 h 23 min
